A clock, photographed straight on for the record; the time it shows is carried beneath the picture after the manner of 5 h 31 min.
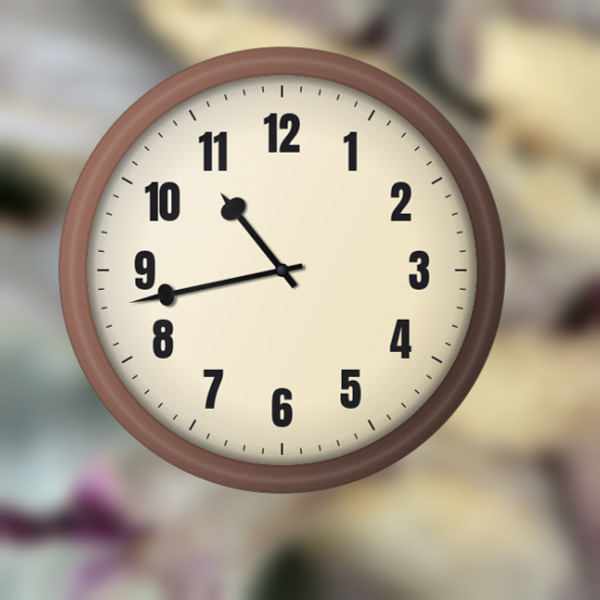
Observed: 10 h 43 min
